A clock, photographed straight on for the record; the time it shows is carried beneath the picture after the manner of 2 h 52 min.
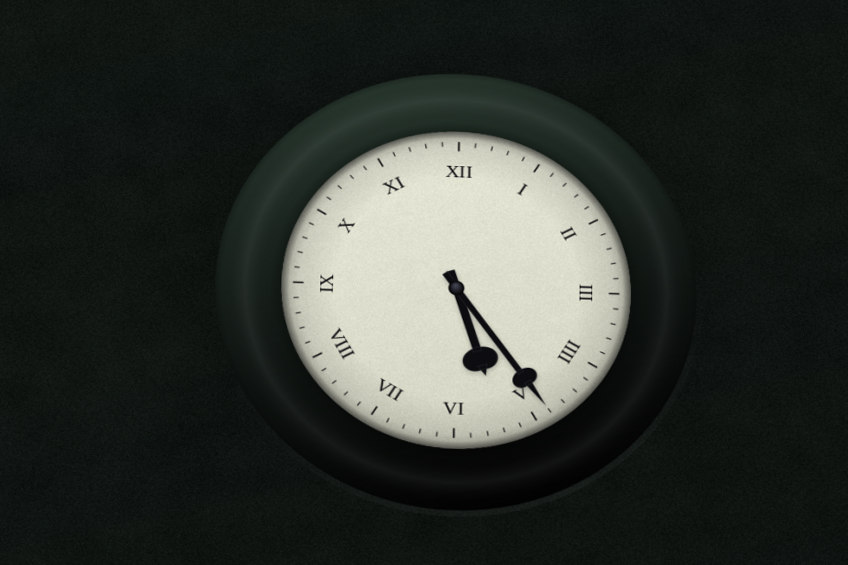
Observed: 5 h 24 min
